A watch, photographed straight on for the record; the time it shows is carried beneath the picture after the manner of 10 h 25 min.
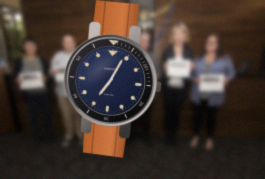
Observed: 7 h 04 min
